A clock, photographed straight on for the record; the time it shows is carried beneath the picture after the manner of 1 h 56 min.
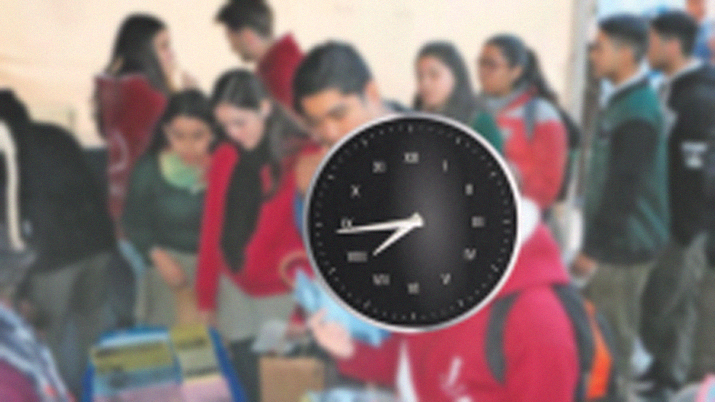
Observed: 7 h 44 min
